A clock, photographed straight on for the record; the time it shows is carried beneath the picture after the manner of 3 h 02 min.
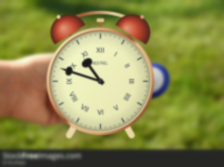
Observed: 10 h 48 min
